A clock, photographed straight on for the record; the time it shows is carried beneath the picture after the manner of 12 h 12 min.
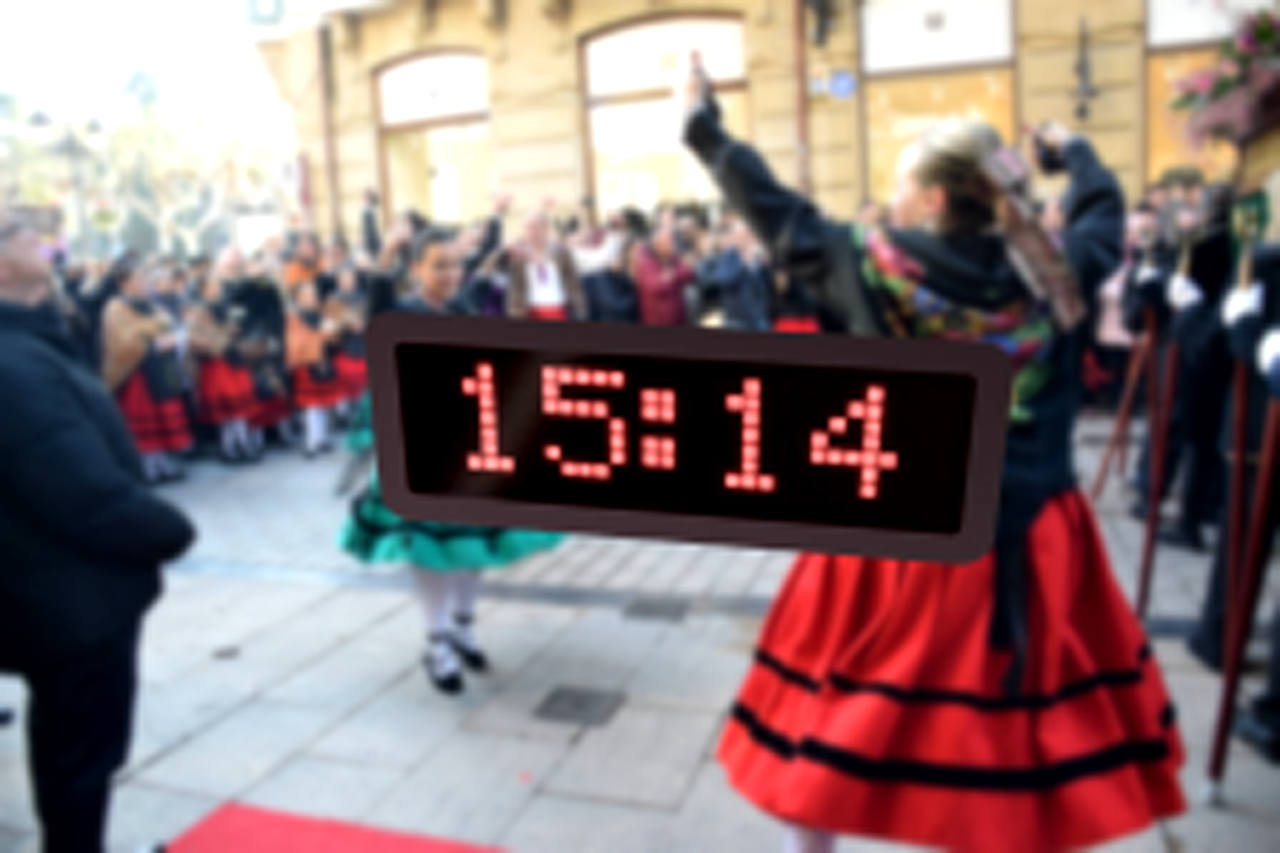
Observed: 15 h 14 min
